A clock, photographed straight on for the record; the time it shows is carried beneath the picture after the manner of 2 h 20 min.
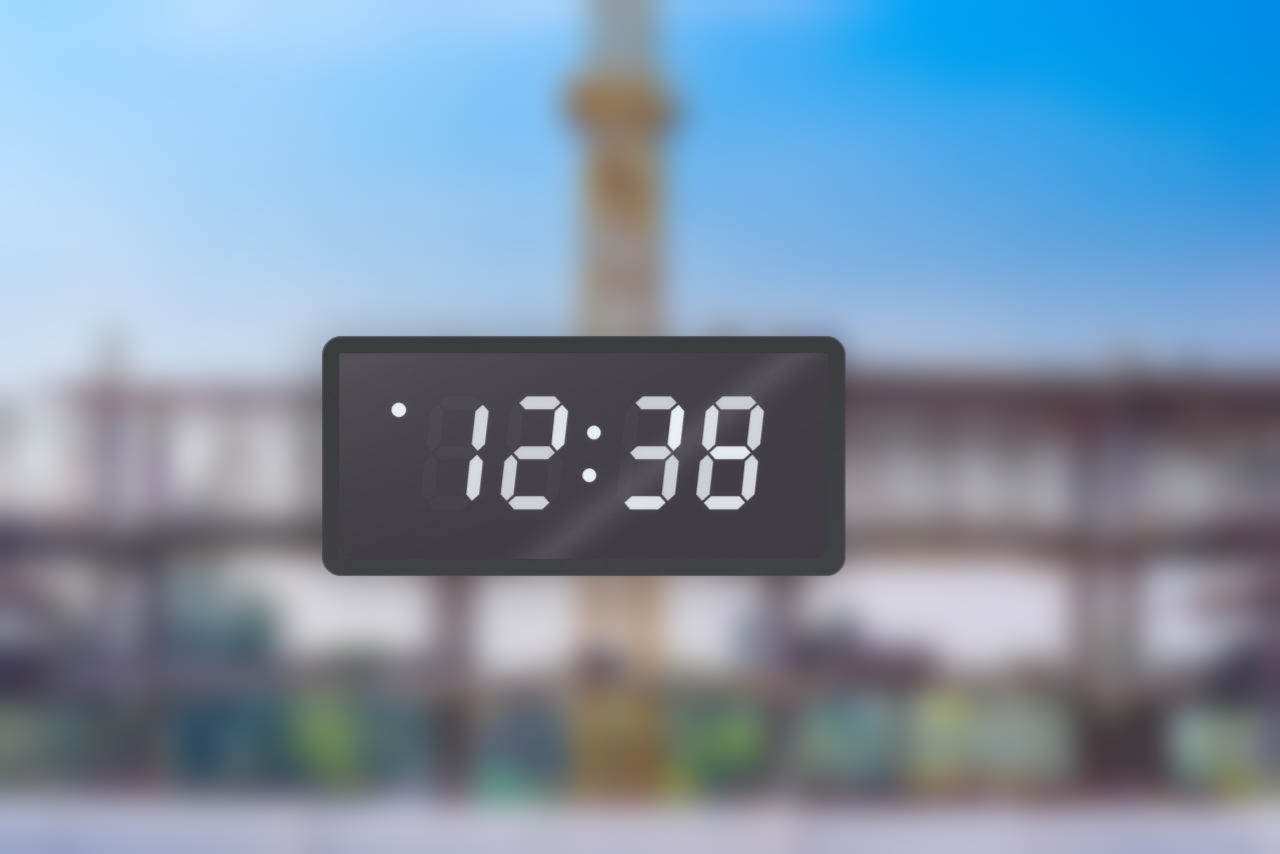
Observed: 12 h 38 min
